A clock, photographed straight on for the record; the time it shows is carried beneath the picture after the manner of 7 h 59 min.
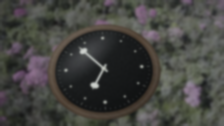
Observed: 6 h 53 min
